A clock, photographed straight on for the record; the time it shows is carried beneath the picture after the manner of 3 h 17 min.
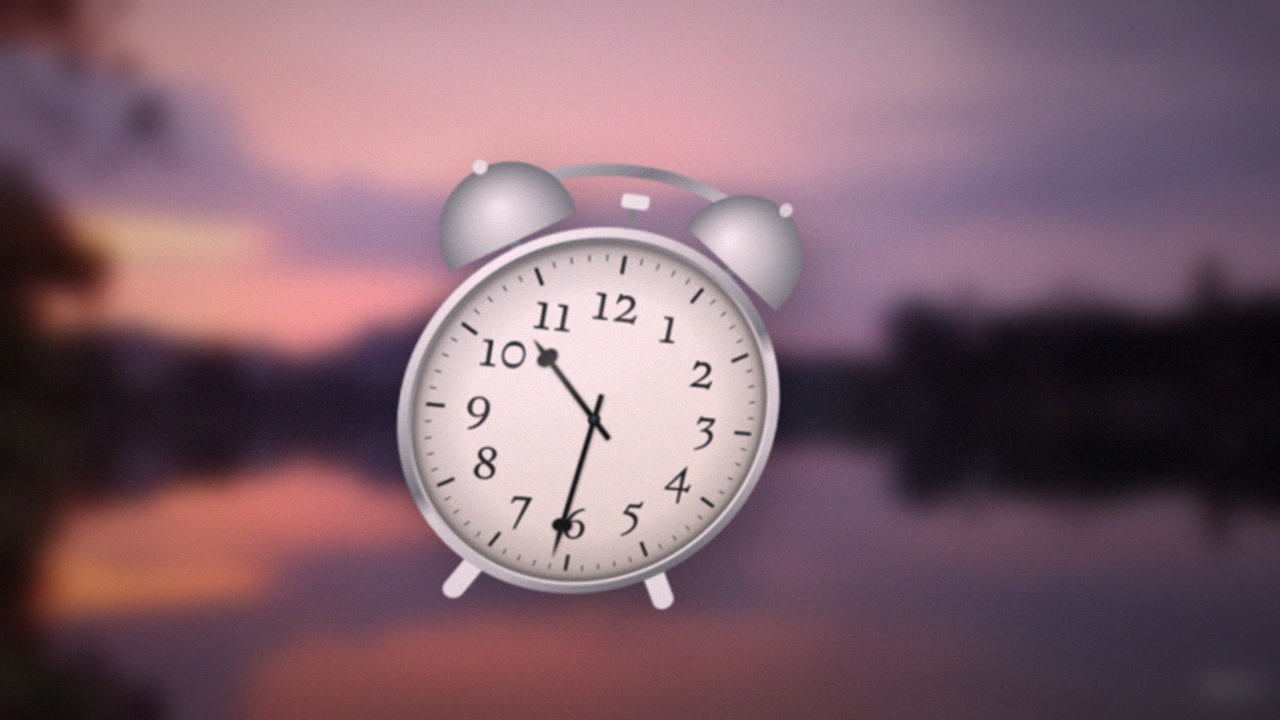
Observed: 10 h 31 min
